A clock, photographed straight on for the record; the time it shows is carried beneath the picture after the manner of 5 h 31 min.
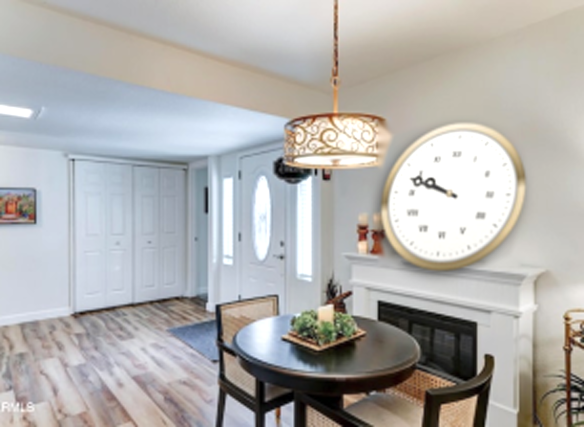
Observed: 9 h 48 min
